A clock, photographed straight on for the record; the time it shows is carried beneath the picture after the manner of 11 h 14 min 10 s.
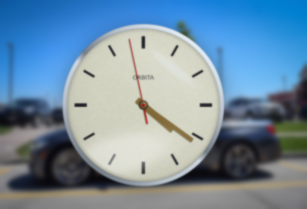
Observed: 4 h 20 min 58 s
